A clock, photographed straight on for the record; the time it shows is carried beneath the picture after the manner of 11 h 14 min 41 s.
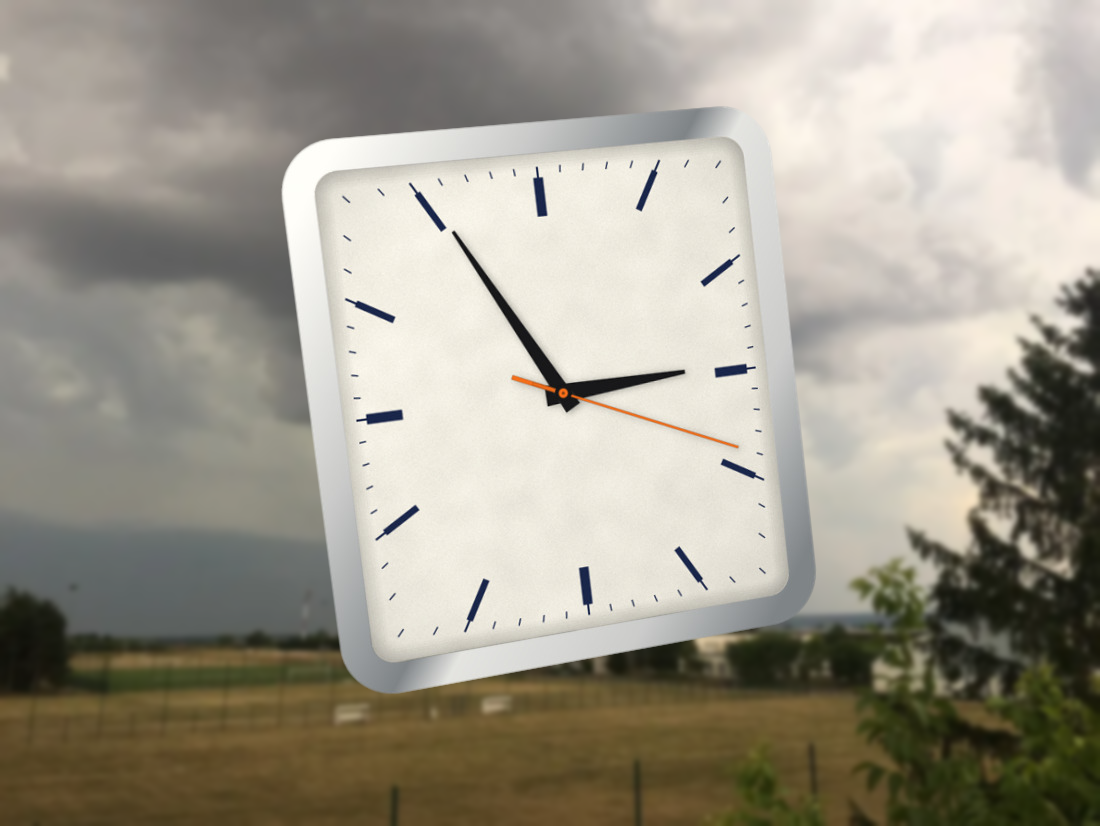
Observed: 2 h 55 min 19 s
